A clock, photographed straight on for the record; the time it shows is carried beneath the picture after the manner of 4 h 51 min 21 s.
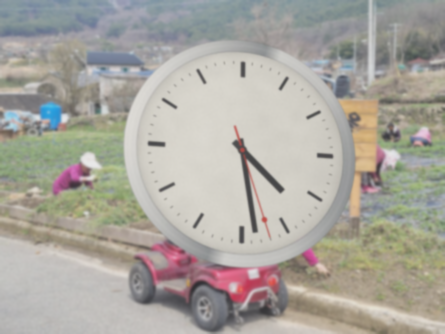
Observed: 4 h 28 min 27 s
